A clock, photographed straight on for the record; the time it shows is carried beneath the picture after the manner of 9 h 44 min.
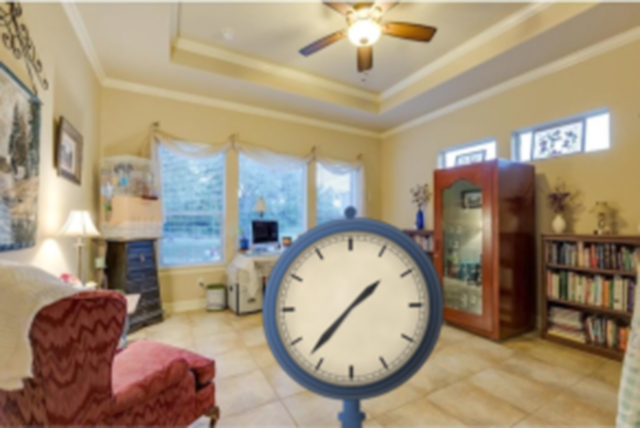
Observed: 1 h 37 min
